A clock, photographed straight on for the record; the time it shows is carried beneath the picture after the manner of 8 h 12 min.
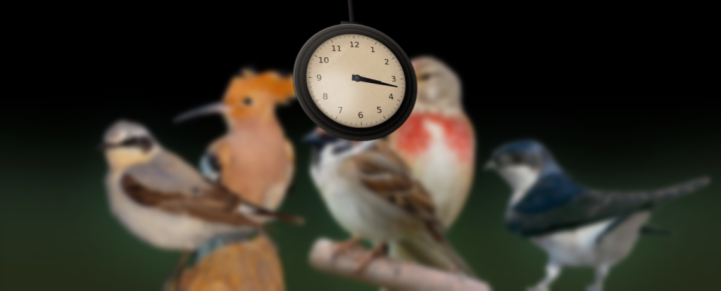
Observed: 3 h 17 min
